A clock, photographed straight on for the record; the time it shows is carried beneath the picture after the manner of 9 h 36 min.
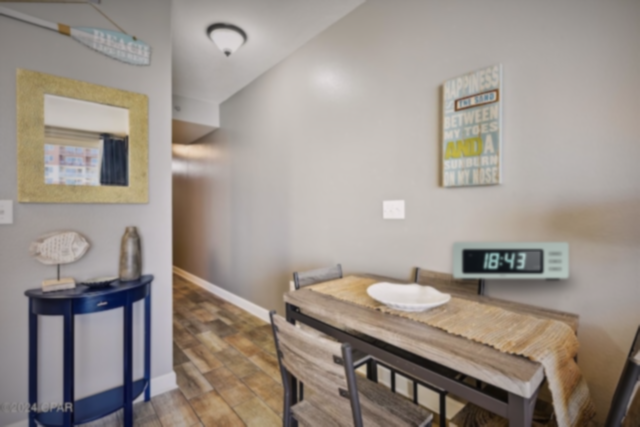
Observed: 18 h 43 min
